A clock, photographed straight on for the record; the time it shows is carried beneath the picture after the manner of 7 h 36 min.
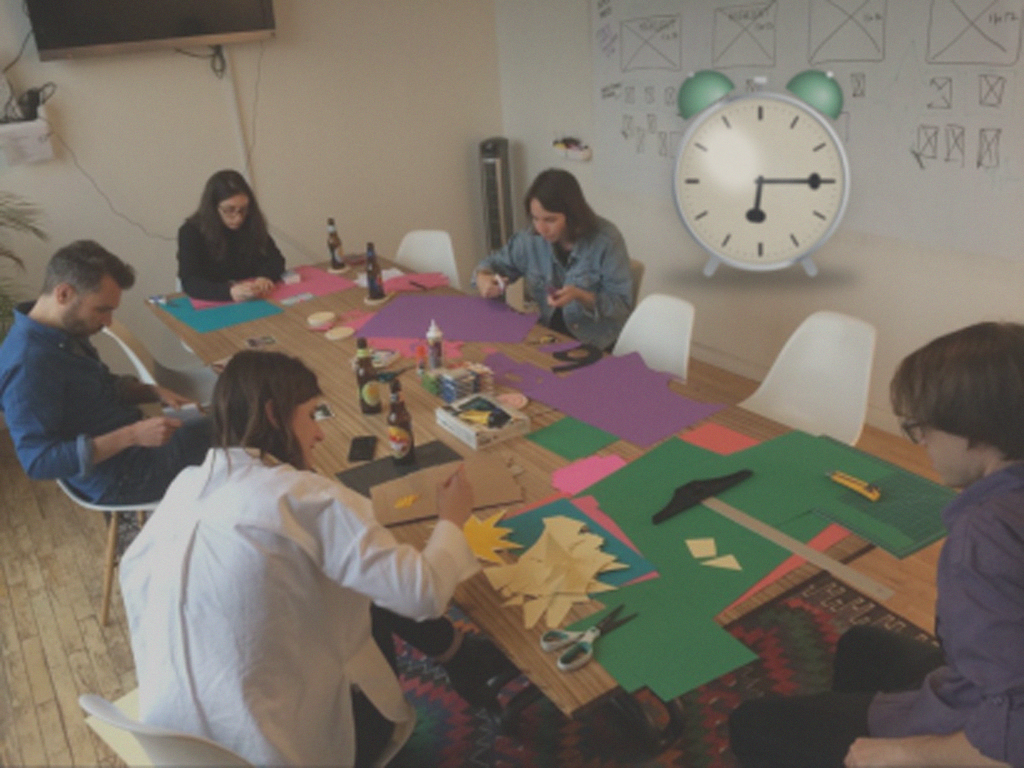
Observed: 6 h 15 min
